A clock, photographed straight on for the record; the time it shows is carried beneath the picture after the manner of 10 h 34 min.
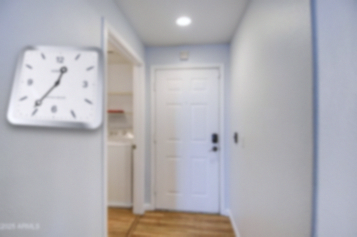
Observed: 12 h 36 min
